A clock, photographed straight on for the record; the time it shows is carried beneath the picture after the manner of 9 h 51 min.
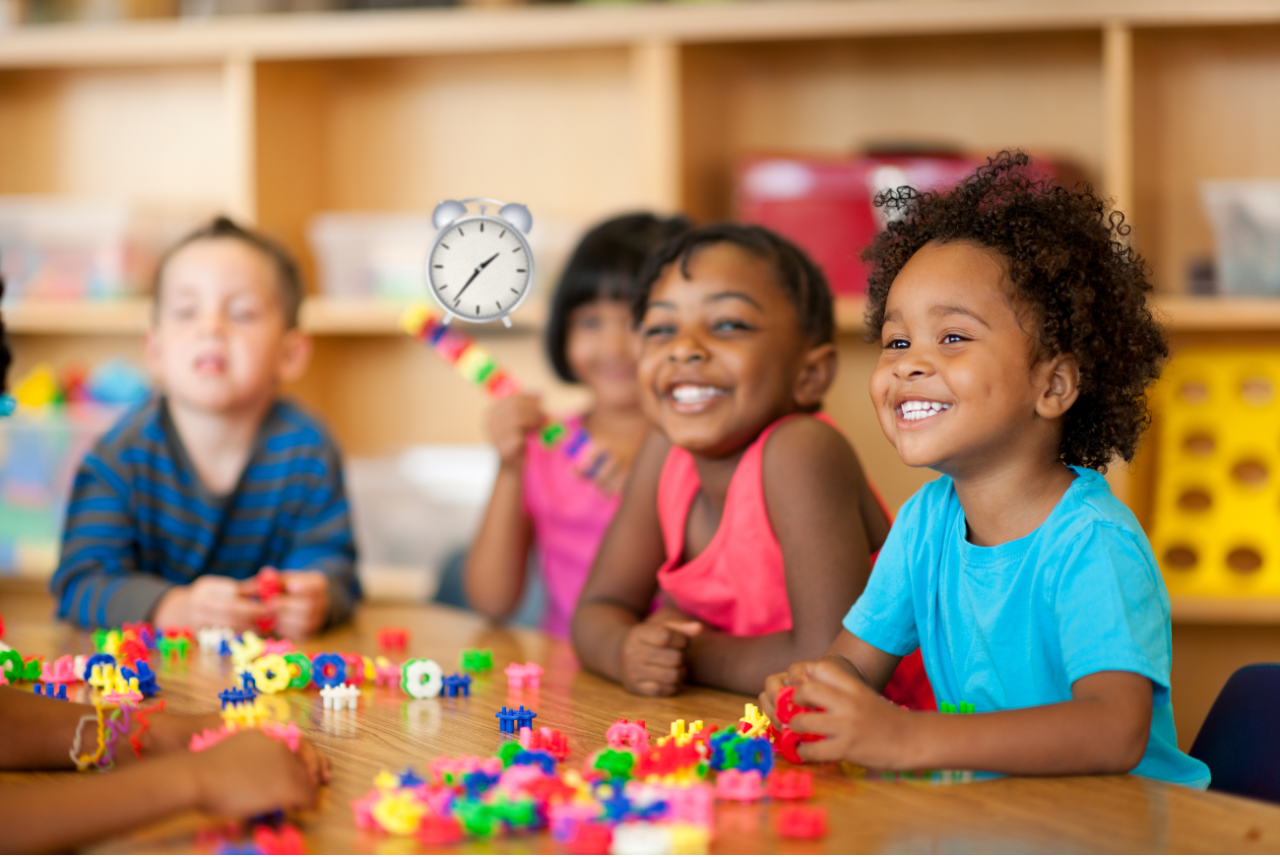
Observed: 1 h 36 min
